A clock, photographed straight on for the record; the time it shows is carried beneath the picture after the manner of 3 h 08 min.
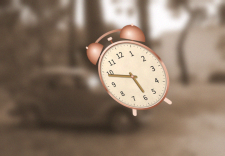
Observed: 5 h 49 min
